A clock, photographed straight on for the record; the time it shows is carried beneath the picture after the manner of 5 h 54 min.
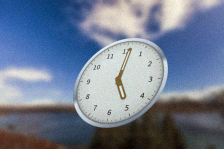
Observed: 5 h 01 min
